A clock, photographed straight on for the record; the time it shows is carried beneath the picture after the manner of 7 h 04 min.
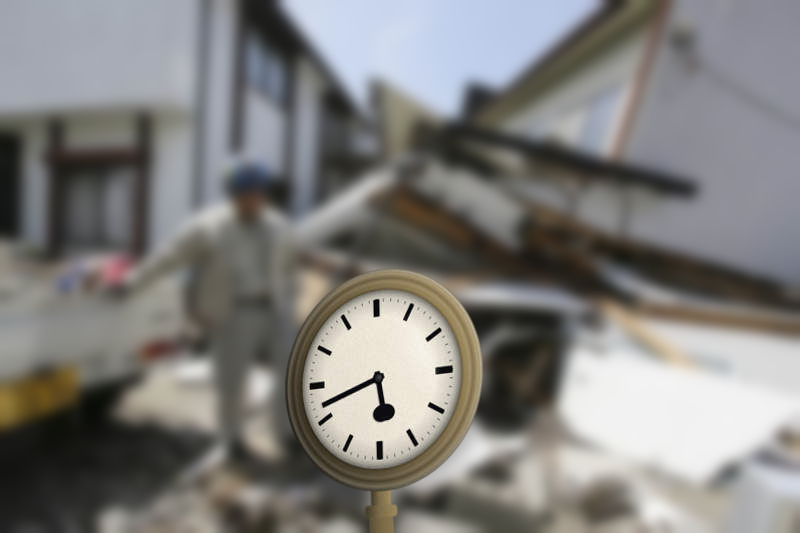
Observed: 5 h 42 min
